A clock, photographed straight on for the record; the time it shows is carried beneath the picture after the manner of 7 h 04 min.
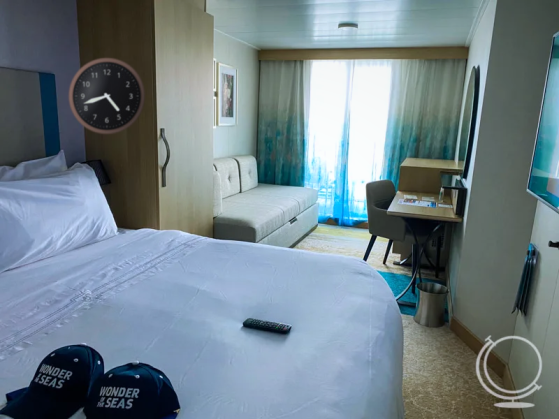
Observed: 4 h 42 min
